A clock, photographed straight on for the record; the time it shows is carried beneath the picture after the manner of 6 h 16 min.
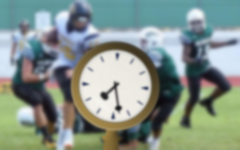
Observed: 7 h 28 min
